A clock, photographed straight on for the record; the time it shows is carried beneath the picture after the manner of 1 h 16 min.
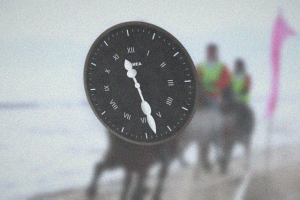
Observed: 11 h 28 min
